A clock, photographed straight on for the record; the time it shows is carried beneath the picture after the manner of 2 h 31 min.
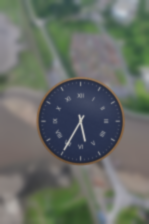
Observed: 5 h 35 min
